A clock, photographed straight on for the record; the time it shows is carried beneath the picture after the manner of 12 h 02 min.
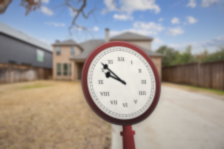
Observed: 9 h 52 min
